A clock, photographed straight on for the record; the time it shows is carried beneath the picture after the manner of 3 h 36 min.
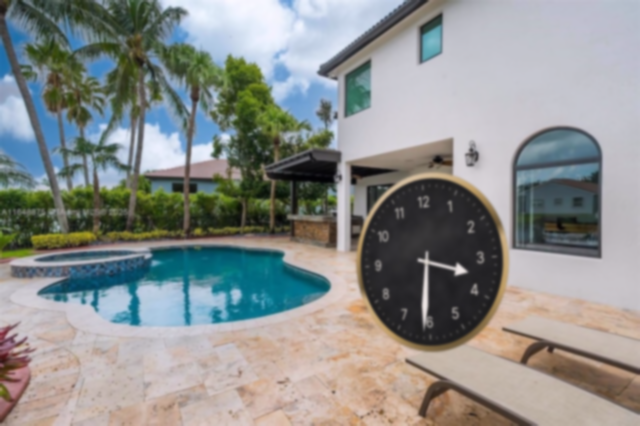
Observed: 3 h 31 min
